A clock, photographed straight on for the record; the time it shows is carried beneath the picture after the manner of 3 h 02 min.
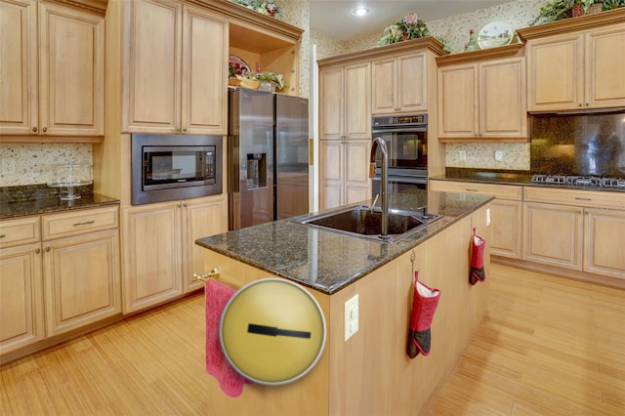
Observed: 9 h 16 min
